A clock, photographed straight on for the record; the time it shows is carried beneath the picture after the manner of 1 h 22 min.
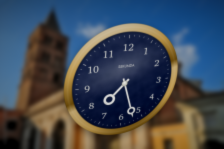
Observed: 7 h 27 min
